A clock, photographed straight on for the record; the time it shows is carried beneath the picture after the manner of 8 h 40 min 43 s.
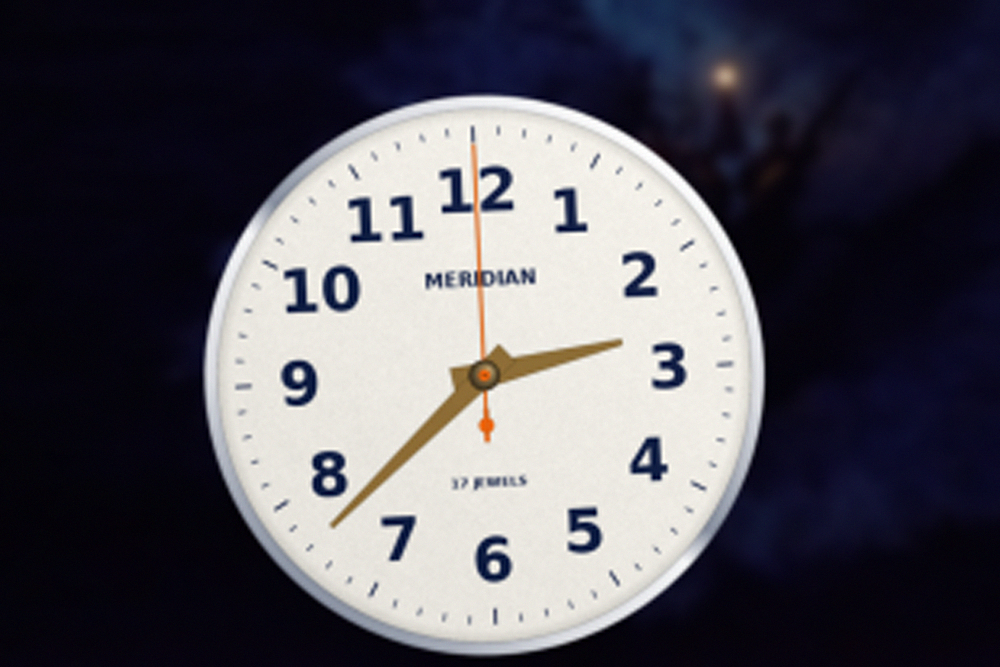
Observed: 2 h 38 min 00 s
